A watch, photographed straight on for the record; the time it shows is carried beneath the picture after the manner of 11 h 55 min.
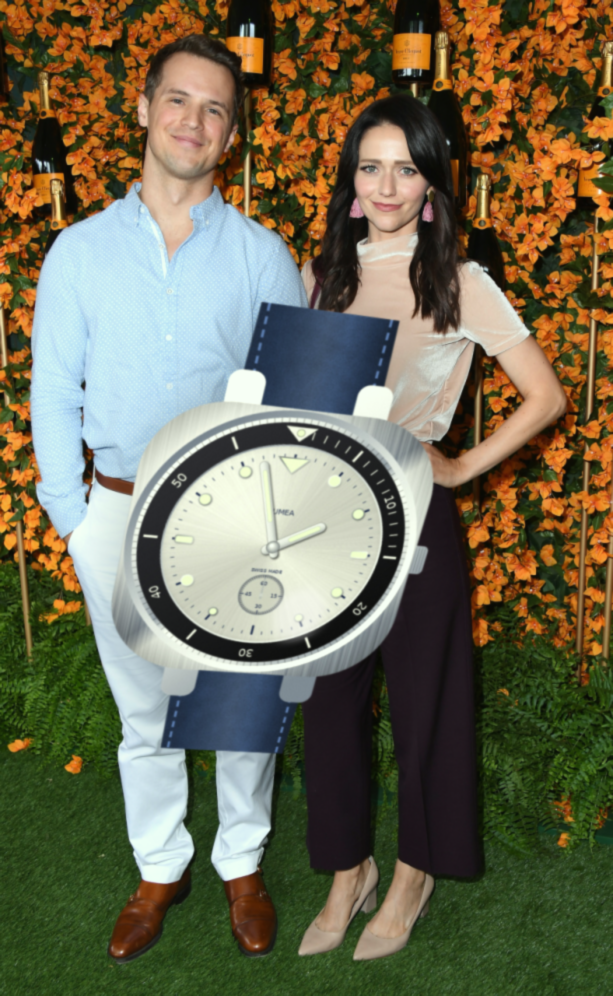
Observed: 1 h 57 min
